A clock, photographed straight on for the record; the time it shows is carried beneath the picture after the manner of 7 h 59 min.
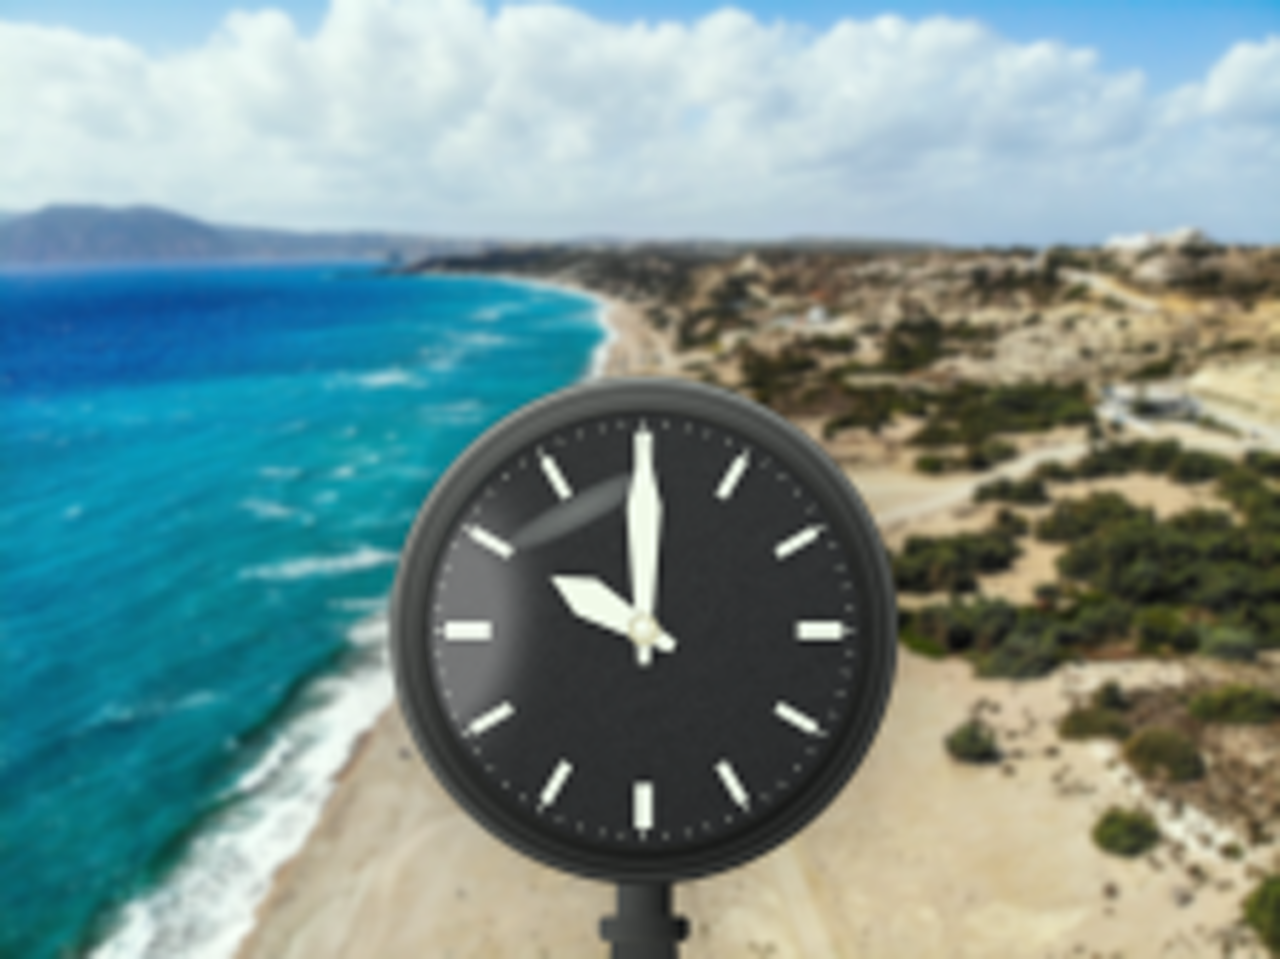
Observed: 10 h 00 min
